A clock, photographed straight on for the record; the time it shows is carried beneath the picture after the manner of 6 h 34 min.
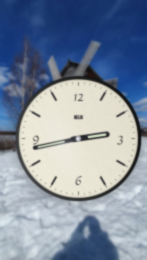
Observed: 2 h 43 min
